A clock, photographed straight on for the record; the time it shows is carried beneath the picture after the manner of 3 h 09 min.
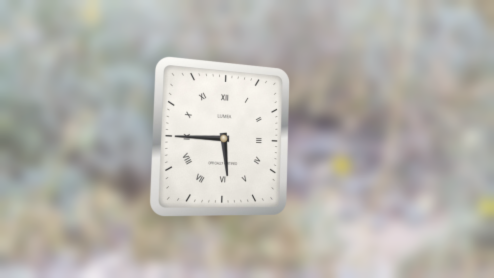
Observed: 5 h 45 min
